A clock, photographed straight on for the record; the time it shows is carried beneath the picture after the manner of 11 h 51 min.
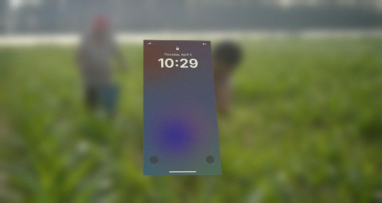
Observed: 10 h 29 min
